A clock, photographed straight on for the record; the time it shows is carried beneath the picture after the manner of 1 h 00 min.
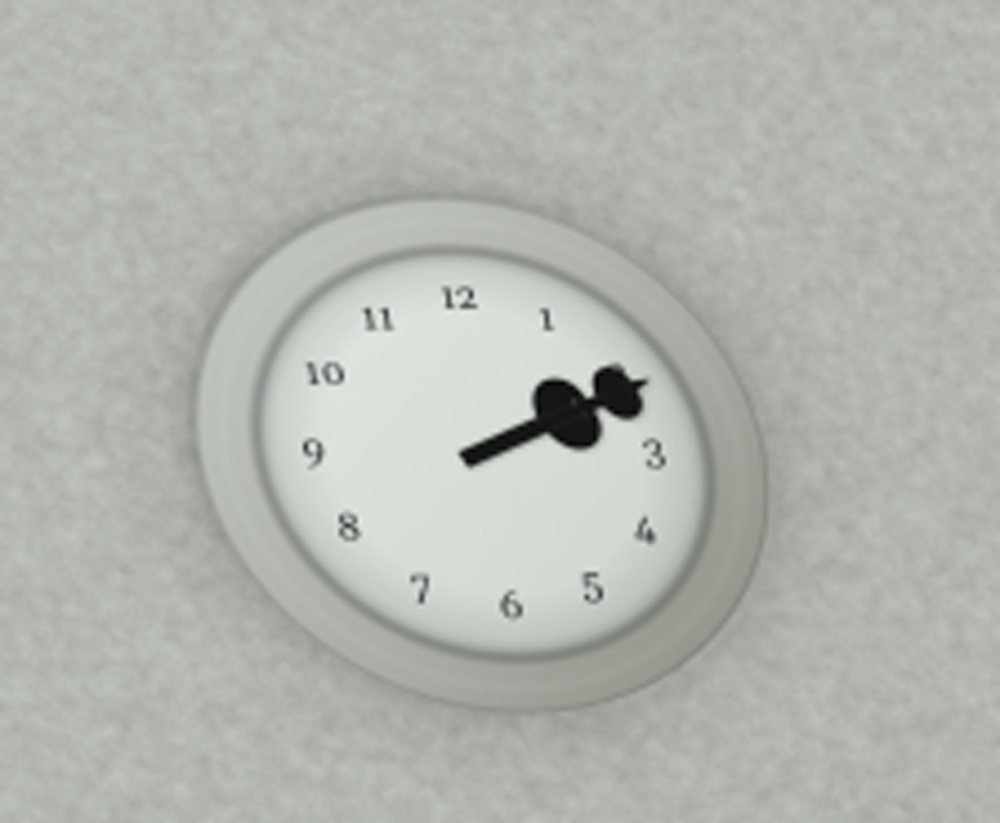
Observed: 2 h 11 min
